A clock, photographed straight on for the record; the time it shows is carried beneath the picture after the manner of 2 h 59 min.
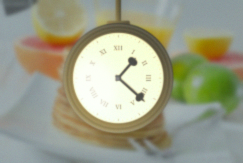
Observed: 1 h 22 min
